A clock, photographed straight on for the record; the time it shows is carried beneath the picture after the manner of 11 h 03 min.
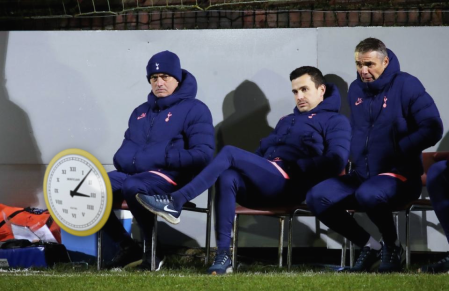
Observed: 3 h 07 min
